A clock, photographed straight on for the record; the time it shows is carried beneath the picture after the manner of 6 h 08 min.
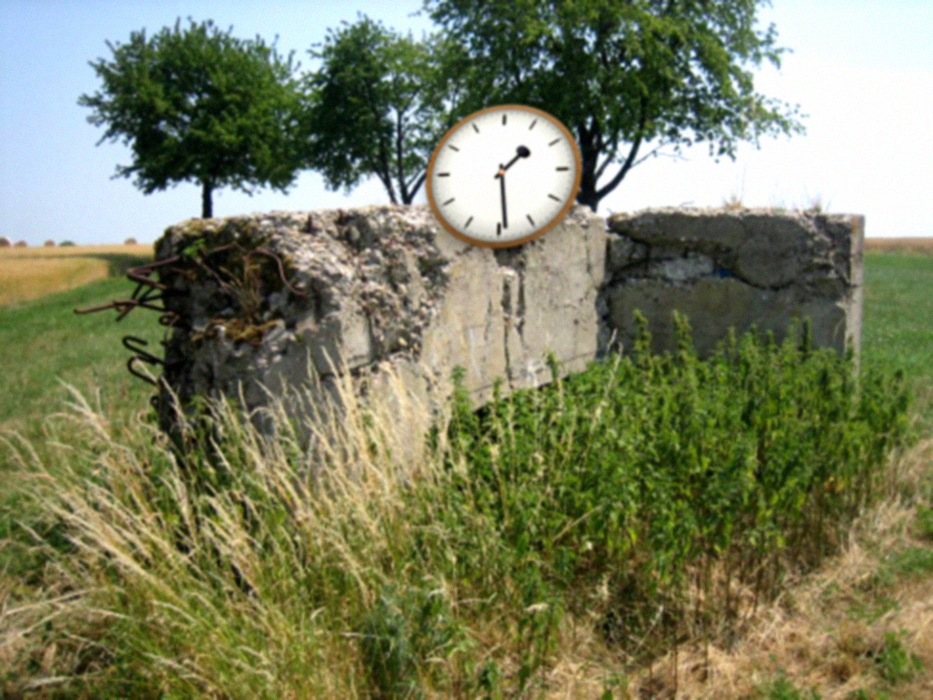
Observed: 1 h 29 min
